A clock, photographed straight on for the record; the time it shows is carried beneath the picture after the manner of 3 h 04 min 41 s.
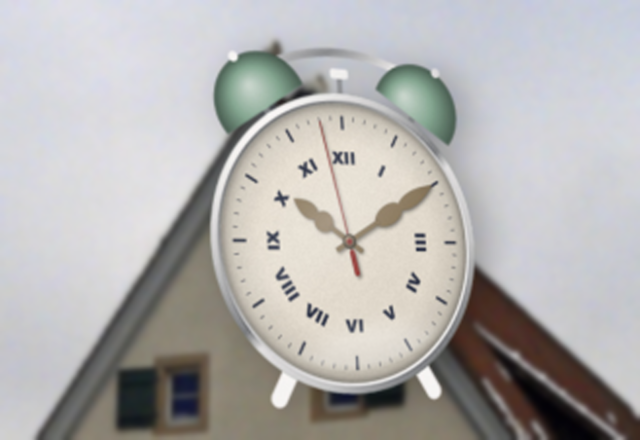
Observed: 10 h 09 min 58 s
